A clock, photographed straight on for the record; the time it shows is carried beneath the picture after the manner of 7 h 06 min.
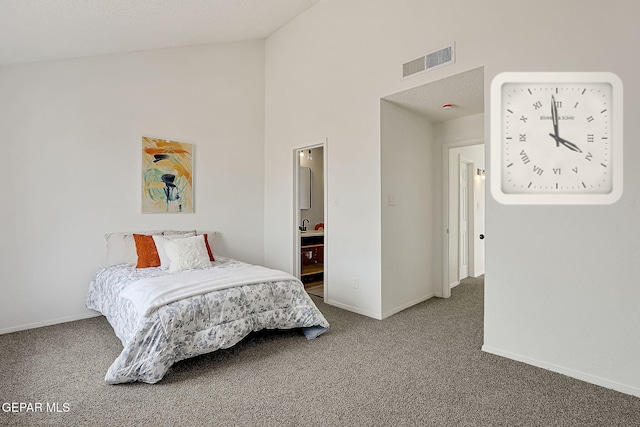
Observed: 3 h 59 min
